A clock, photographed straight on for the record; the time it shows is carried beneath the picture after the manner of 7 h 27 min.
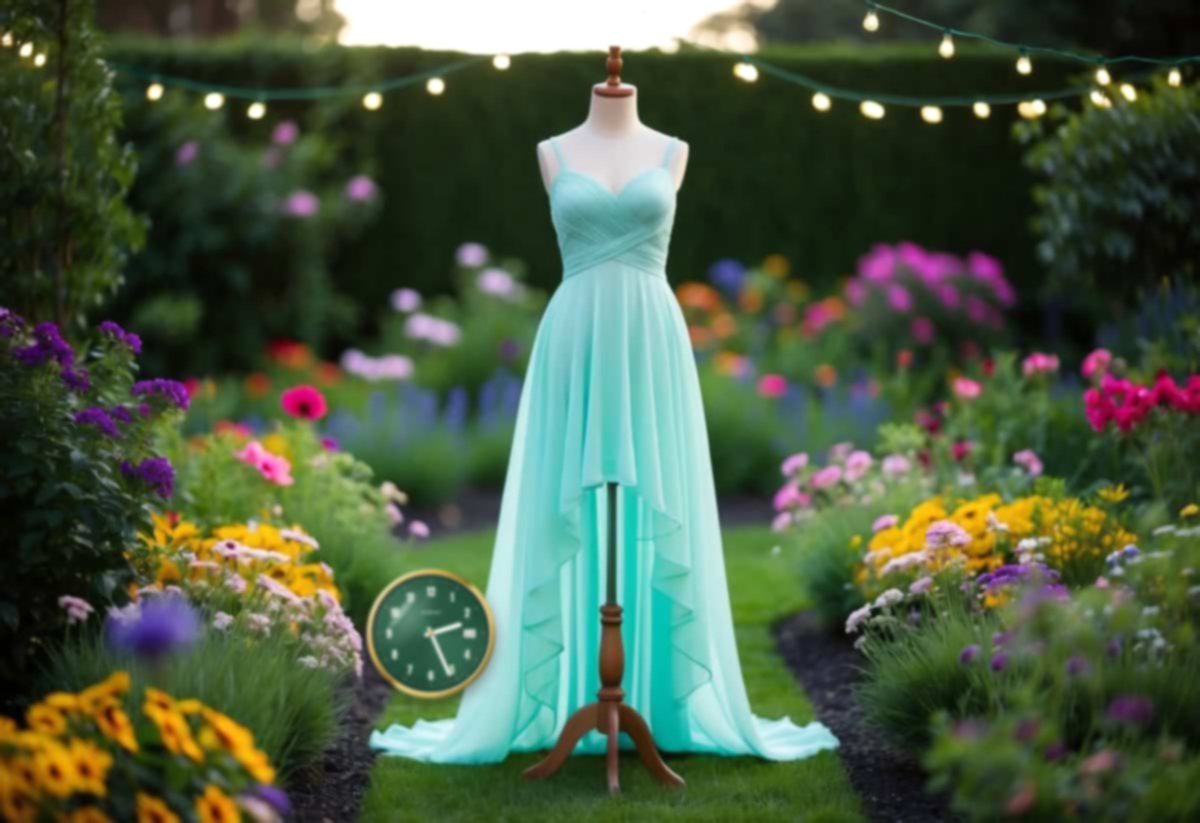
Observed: 2 h 26 min
